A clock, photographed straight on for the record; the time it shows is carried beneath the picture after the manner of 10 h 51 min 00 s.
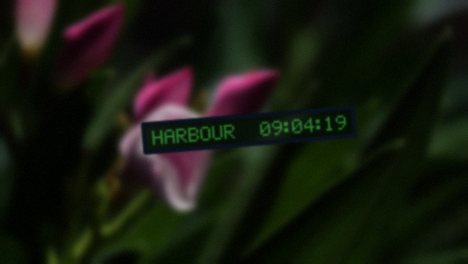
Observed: 9 h 04 min 19 s
